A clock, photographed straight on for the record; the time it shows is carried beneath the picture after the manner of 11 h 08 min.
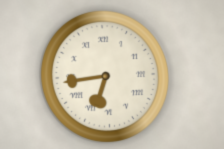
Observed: 6 h 44 min
